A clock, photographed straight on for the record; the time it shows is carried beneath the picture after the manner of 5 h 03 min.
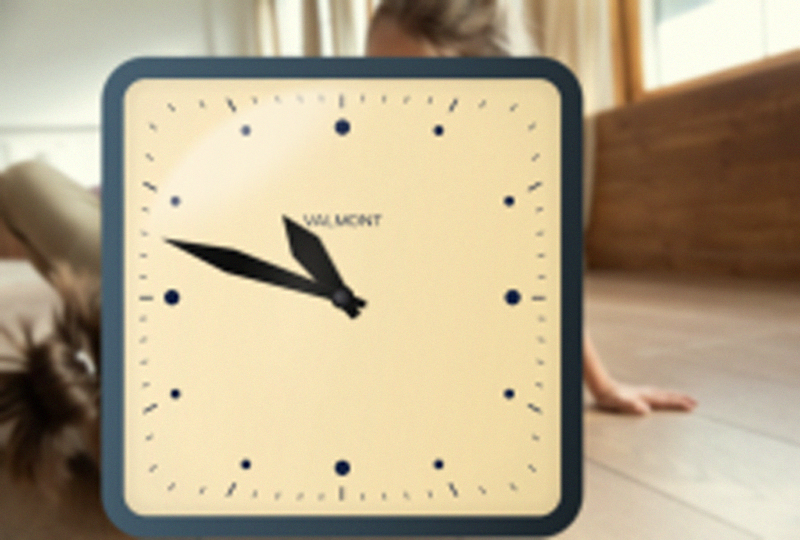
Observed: 10 h 48 min
